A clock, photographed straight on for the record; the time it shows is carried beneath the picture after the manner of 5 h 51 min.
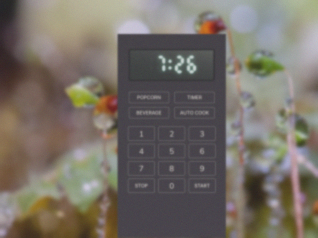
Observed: 7 h 26 min
